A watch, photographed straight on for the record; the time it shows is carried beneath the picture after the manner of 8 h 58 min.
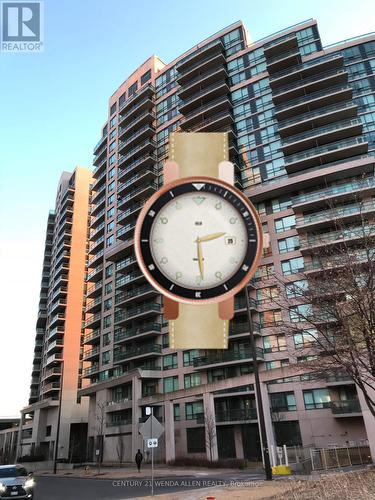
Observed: 2 h 29 min
